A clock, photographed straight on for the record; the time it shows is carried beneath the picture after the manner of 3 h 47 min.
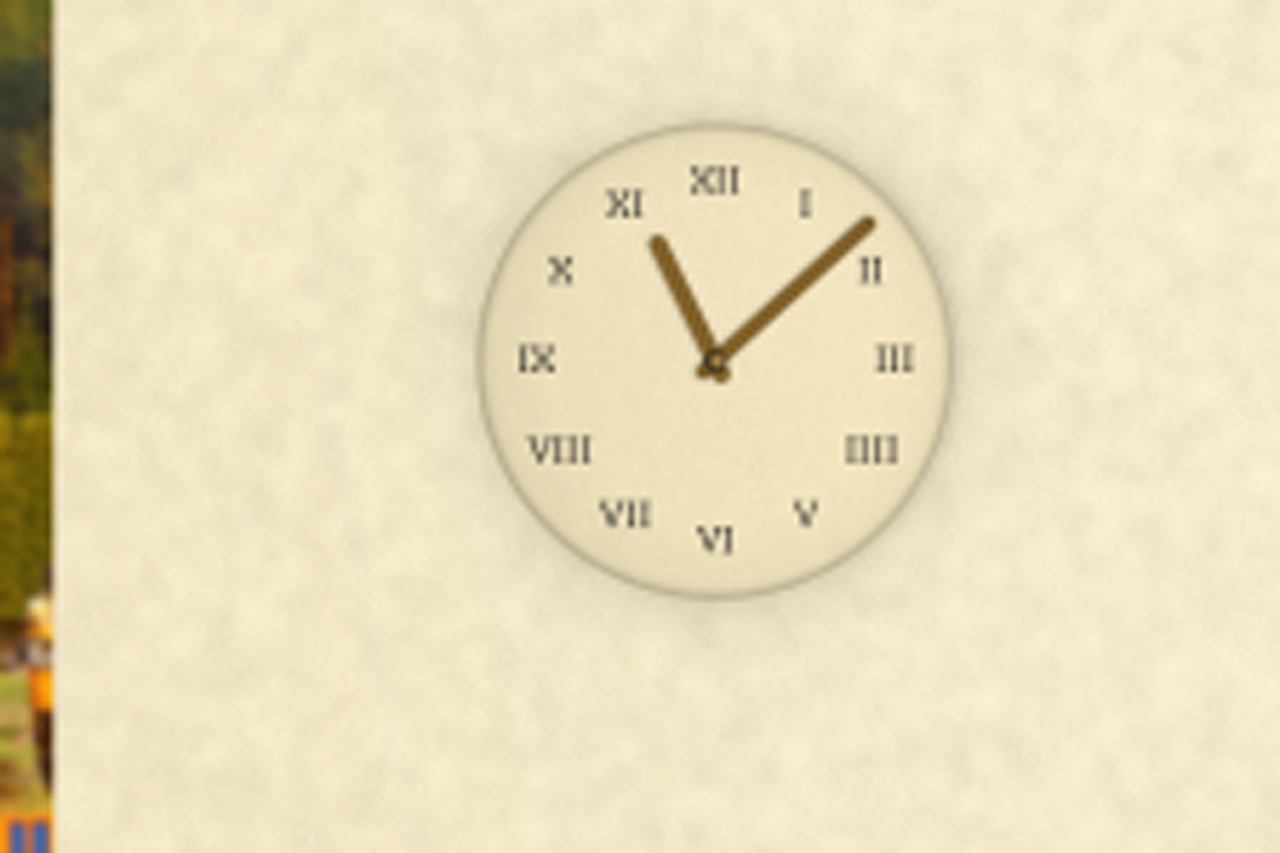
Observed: 11 h 08 min
